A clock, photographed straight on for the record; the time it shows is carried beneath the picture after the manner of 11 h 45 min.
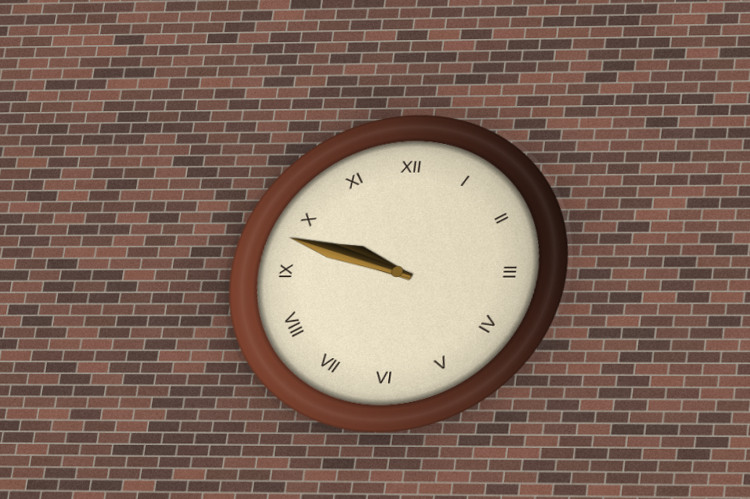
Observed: 9 h 48 min
